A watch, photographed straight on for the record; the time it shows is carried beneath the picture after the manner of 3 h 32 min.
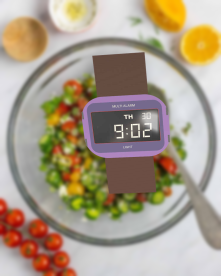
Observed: 9 h 02 min
